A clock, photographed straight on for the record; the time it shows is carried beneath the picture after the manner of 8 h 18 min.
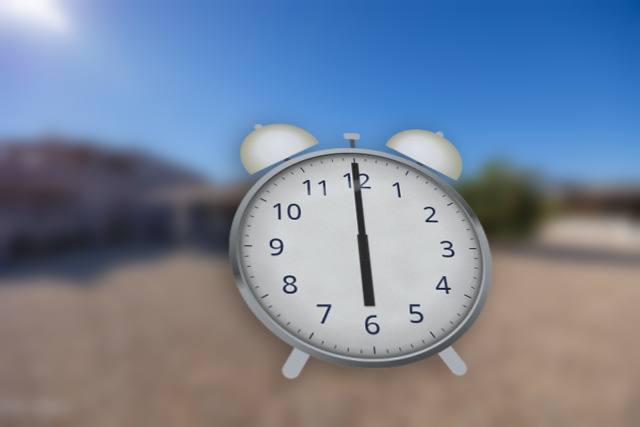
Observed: 6 h 00 min
